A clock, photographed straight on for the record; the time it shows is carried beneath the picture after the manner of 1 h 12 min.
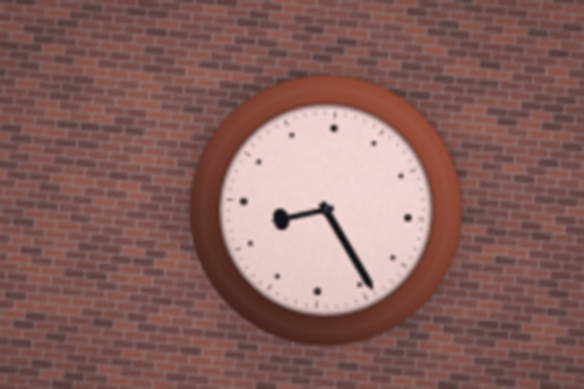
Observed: 8 h 24 min
